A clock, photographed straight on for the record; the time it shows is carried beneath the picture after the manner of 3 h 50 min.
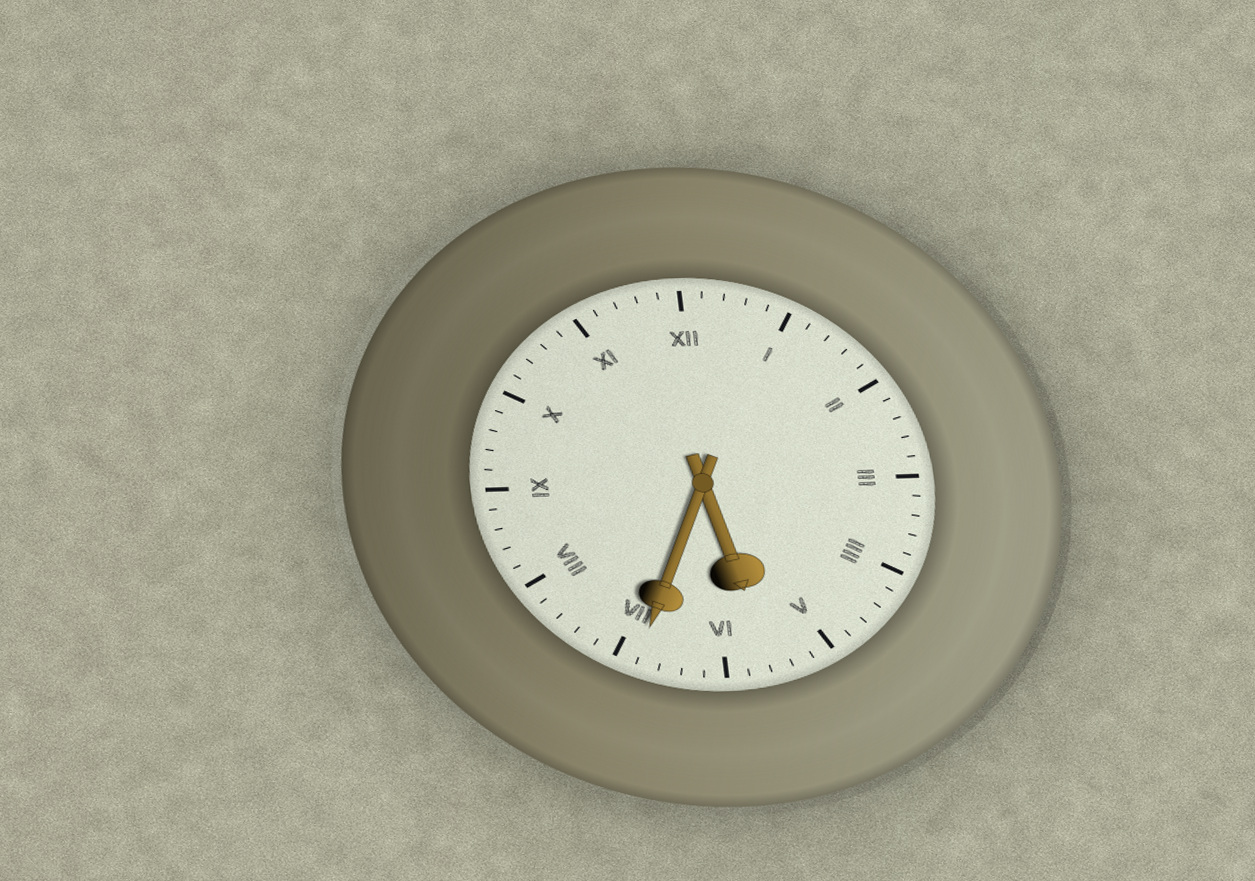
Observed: 5 h 34 min
